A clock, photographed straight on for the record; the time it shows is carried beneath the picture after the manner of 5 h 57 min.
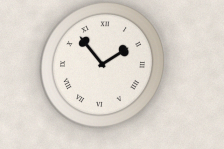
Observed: 1 h 53 min
